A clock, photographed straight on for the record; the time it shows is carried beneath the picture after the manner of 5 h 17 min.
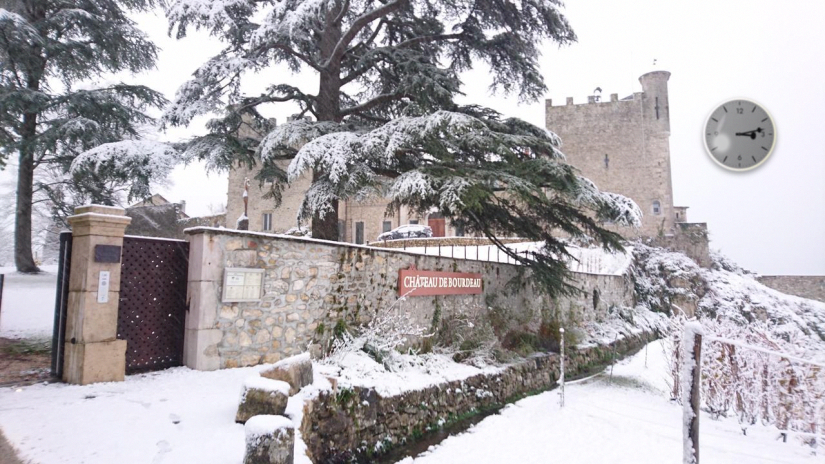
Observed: 3 h 13 min
